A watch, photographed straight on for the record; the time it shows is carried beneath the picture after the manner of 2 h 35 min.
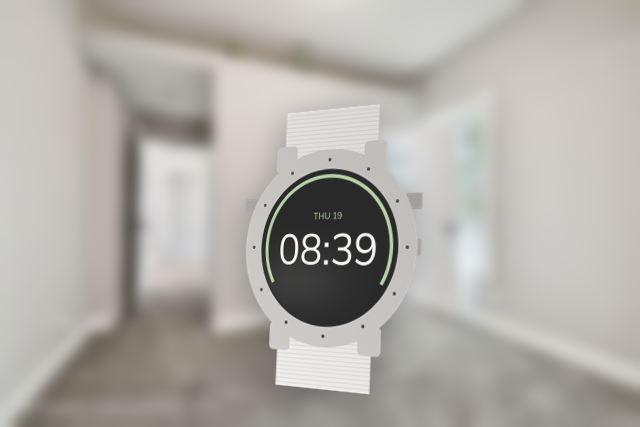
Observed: 8 h 39 min
